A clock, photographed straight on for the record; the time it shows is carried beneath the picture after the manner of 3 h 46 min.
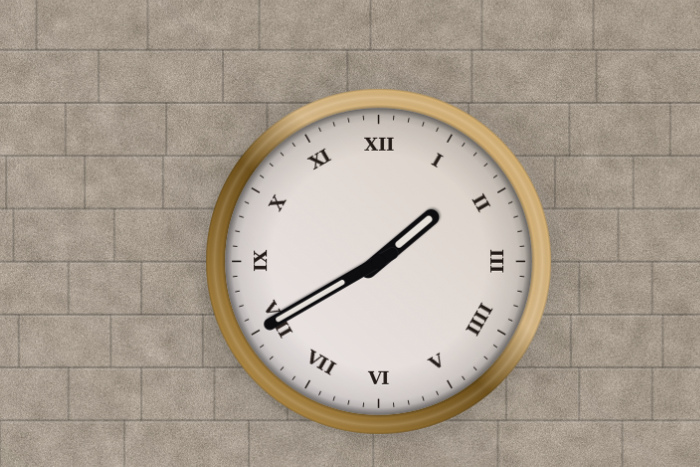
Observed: 1 h 40 min
